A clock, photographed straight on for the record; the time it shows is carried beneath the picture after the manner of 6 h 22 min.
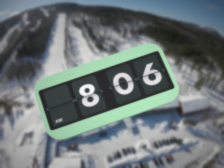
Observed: 8 h 06 min
